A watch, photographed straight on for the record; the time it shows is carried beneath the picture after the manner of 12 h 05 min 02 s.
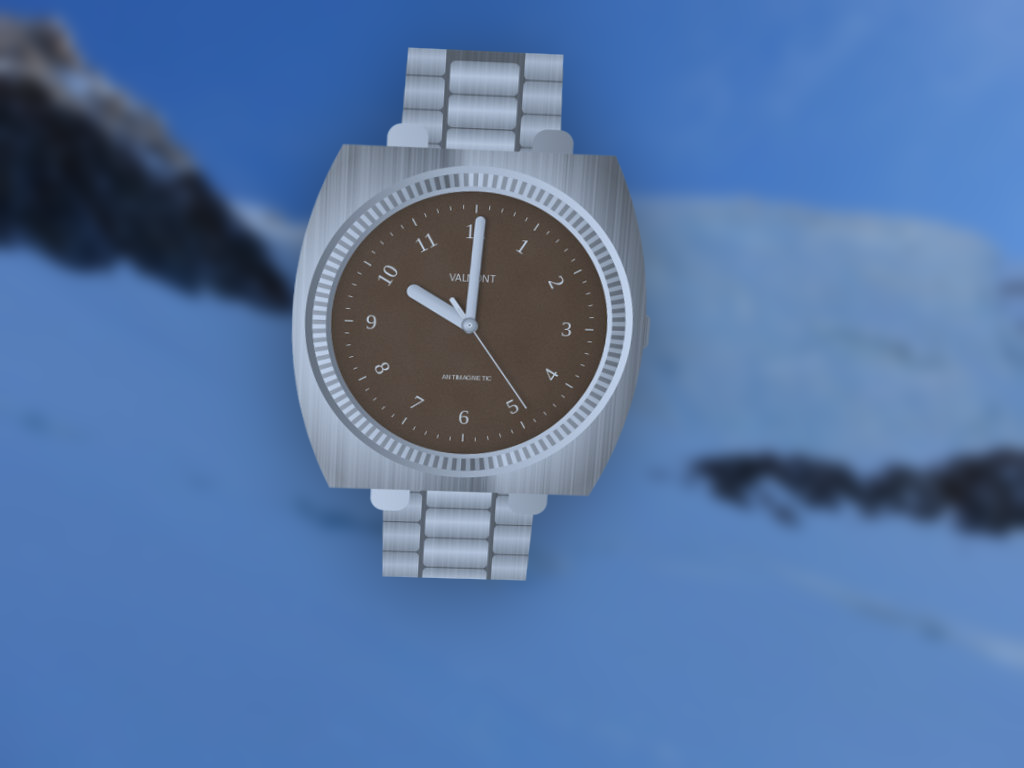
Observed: 10 h 00 min 24 s
